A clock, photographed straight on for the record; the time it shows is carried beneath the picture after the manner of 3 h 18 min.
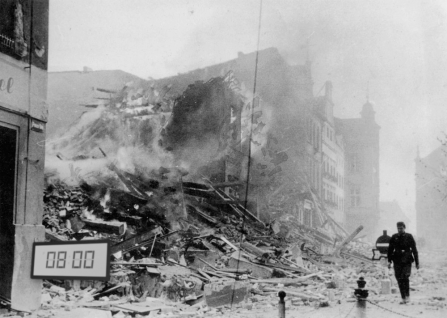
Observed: 8 h 00 min
